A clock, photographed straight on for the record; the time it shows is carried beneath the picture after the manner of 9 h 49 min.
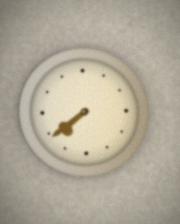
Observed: 7 h 39 min
